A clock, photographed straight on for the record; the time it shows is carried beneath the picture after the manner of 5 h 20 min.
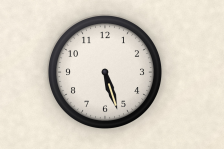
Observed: 5 h 27 min
